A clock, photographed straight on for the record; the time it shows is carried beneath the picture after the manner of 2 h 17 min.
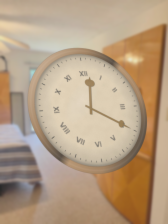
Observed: 12 h 20 min
